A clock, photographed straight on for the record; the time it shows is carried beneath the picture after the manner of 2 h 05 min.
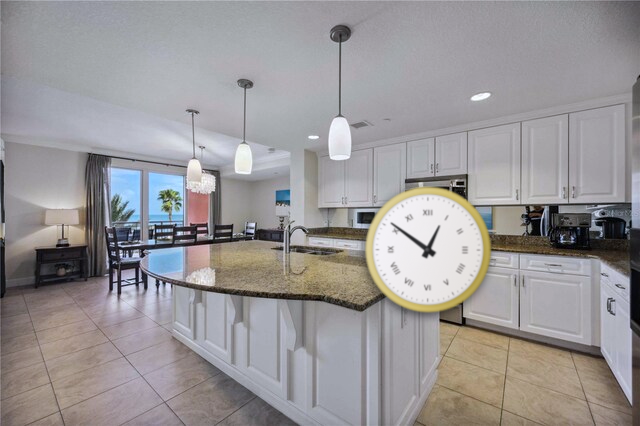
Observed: 12 h 51 min
